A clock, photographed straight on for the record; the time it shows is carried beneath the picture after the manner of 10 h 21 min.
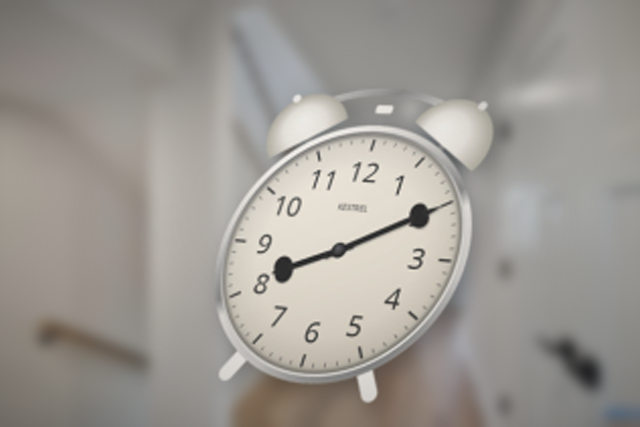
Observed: 8 h 10 min
